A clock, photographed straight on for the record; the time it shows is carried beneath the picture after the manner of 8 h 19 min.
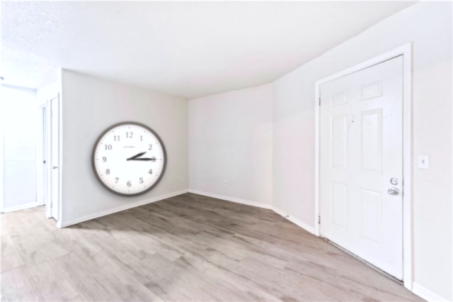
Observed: 2 h 15 min
